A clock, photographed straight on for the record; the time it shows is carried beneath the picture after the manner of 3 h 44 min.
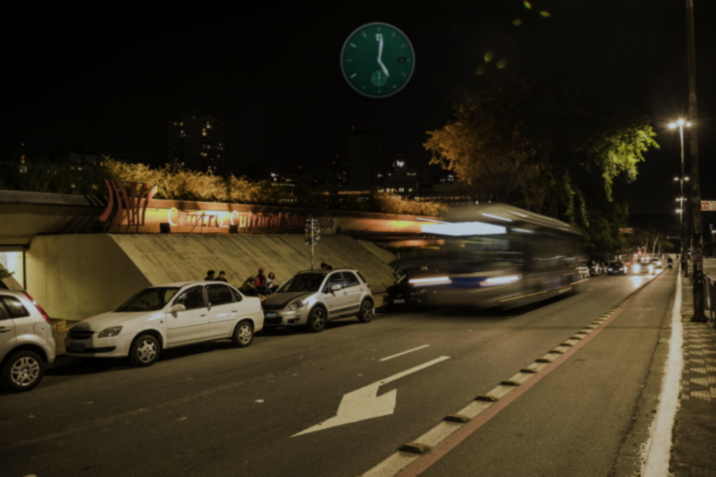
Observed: 5 h 01 min
